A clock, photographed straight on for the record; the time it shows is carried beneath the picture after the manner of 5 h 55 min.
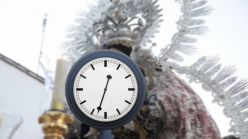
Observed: 12 h 33 min
